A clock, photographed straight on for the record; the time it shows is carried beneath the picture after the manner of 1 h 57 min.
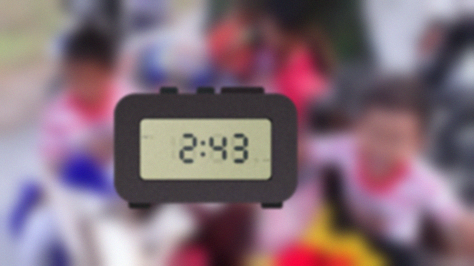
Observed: 2 h 43 min
